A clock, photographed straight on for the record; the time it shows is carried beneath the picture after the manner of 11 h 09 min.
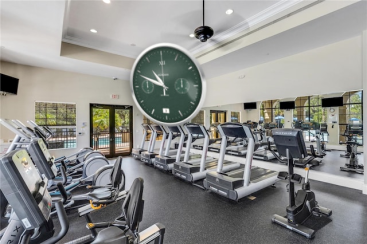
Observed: 10 h 49 min
